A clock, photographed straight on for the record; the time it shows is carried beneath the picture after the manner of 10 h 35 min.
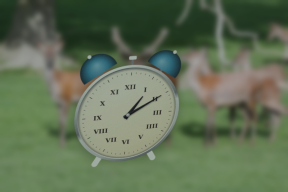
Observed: 1 h 10 min
